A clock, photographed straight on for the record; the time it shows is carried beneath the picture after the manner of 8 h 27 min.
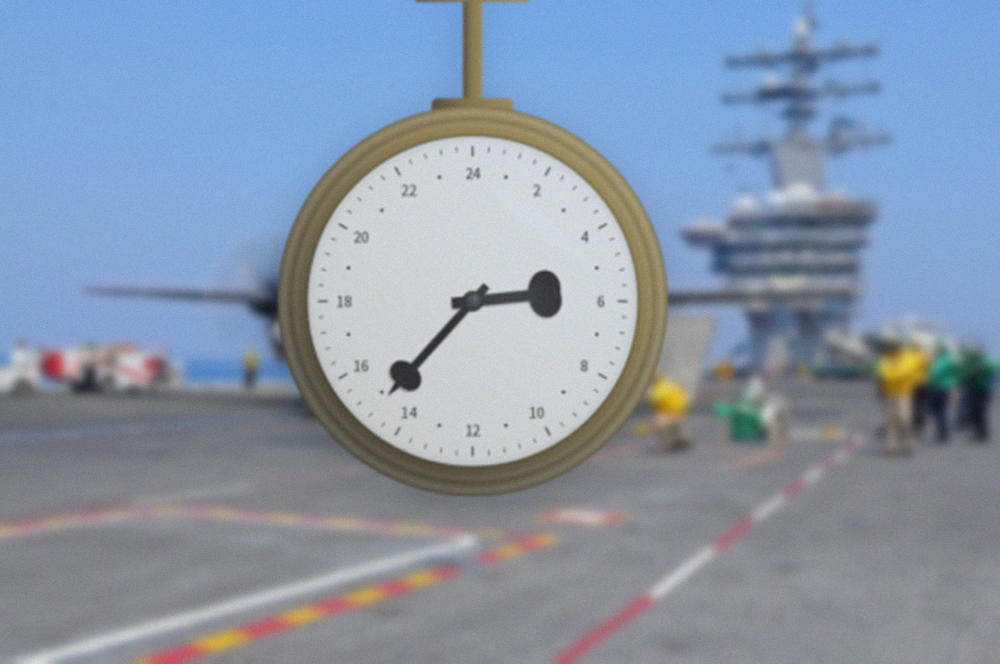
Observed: 5 h 37 min
